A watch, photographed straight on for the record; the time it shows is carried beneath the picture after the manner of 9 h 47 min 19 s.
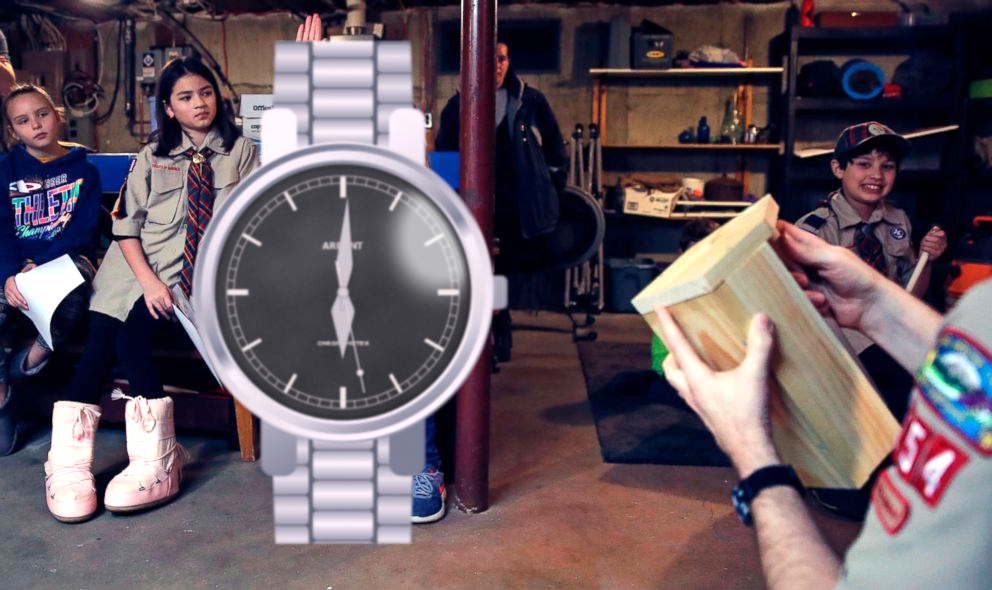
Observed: 6 h 00 min 28 s
